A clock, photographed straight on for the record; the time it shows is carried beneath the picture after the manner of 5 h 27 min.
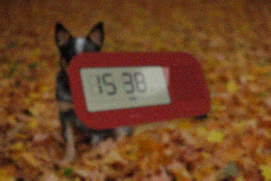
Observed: 15 h 38 min
